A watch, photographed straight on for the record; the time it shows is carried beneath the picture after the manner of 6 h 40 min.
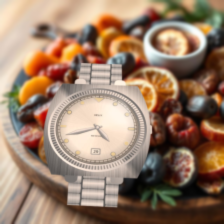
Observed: 4 h 42 min
